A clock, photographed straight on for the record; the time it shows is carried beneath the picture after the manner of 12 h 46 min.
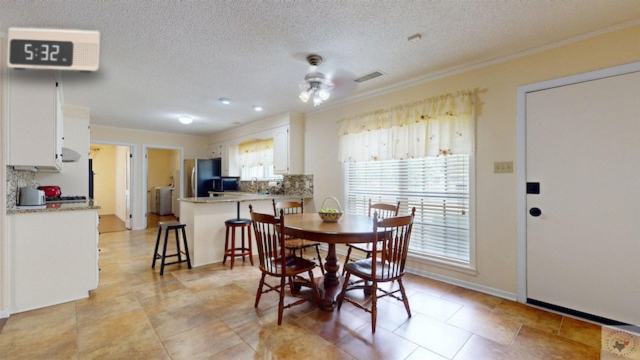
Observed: 5 h 32 min
